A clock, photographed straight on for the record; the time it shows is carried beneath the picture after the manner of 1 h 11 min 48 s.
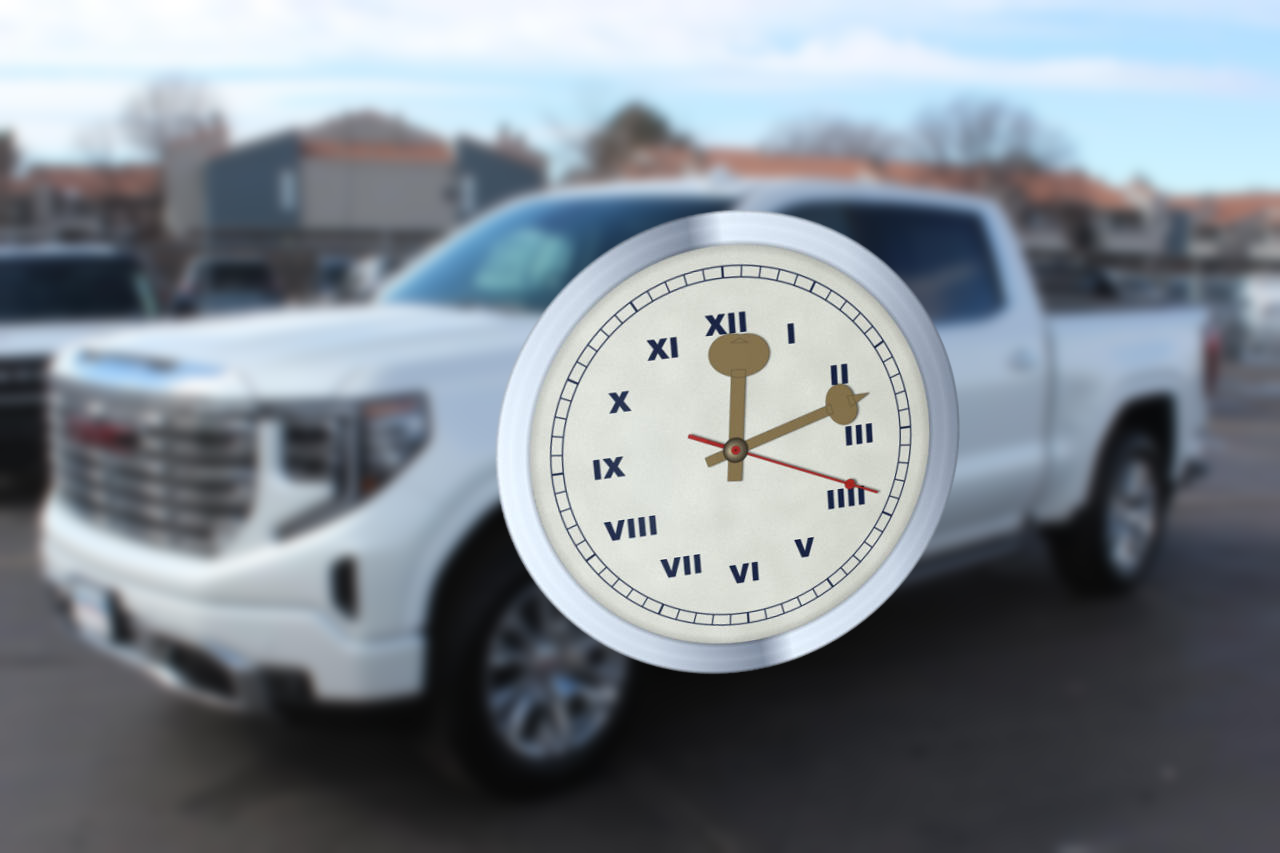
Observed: 12 h 12 min 19 s
